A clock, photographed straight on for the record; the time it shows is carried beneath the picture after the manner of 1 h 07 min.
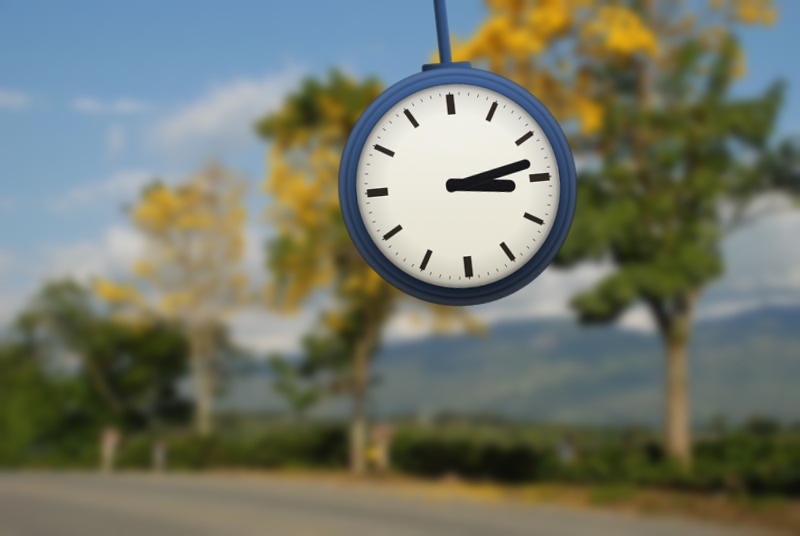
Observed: 3 h 13 min
